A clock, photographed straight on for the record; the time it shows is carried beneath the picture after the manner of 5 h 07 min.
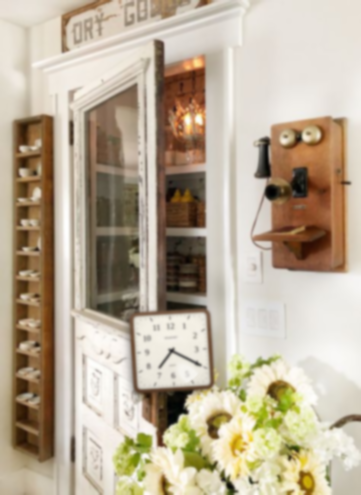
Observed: 7 h 20 min
